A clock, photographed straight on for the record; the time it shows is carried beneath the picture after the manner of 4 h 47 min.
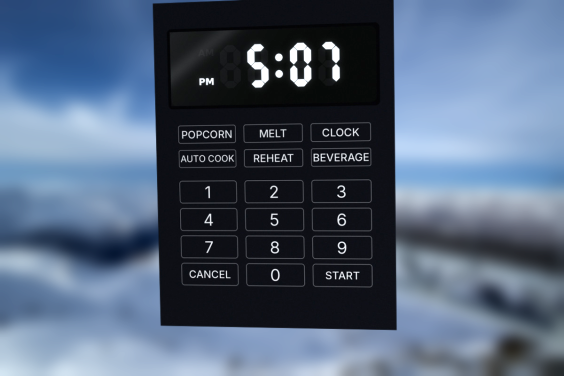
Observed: 5 h 07 min
